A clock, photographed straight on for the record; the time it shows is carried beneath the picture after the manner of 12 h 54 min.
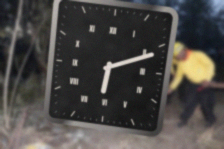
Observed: 6 h 11 min
